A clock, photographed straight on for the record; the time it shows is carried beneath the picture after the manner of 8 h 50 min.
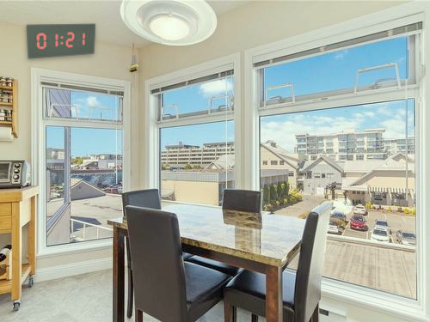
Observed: 1 h 21 min
